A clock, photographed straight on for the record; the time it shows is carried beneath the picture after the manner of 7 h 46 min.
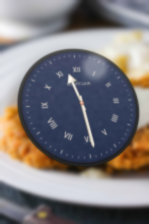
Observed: 11 h 29 min
